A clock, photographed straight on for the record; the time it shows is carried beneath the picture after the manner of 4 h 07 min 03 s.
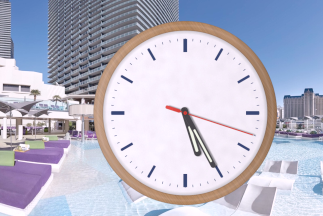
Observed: 5 h 25 min 18 s
